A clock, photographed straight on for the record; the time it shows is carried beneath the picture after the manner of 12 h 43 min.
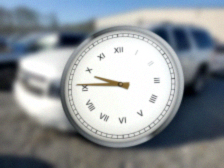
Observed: 9 h 46 min
